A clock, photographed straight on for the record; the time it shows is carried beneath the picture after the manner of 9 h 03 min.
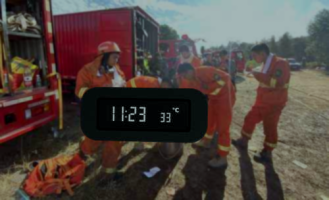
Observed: 11 h 23 min
